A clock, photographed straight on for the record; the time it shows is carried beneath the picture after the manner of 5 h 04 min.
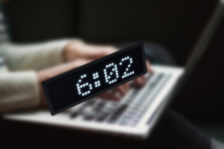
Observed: 6 h 02 min
